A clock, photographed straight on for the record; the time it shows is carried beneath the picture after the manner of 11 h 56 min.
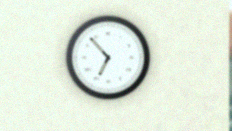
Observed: 6 h 53 min
